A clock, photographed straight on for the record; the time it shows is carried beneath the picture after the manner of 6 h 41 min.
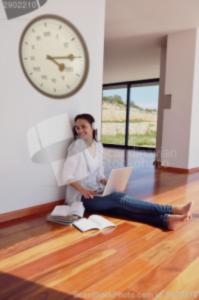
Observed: 4 h 15 min
